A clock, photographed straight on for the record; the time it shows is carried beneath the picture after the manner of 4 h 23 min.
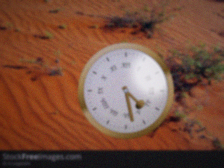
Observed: 4 h 28 min
